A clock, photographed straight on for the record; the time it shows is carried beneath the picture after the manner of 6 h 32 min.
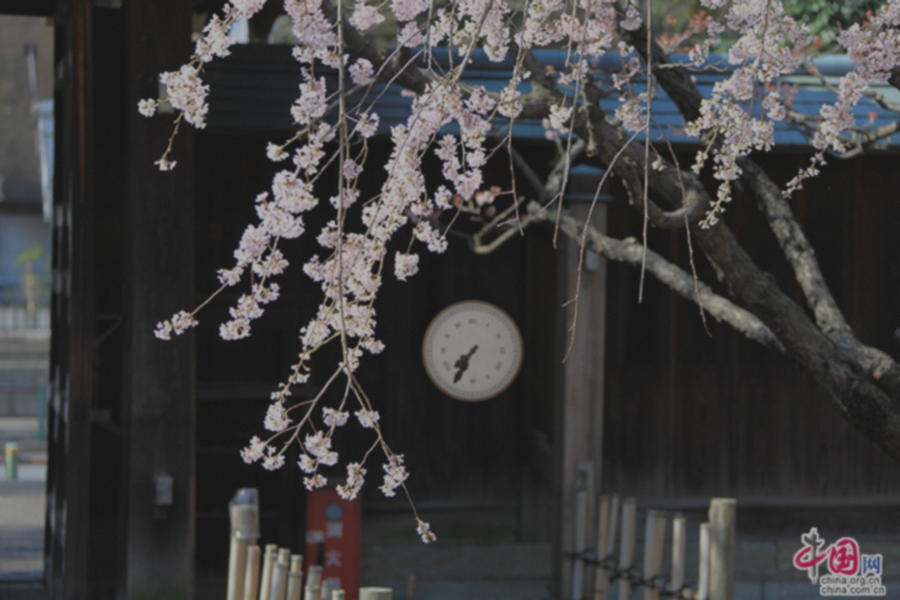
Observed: 7 h 35 min
